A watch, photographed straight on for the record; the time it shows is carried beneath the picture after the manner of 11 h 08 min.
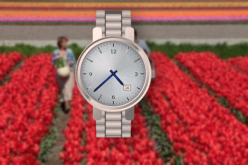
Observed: 4 h 38 min
